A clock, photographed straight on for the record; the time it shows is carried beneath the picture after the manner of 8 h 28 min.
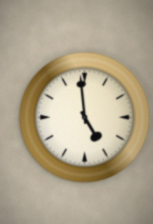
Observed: 4 h 59 min
